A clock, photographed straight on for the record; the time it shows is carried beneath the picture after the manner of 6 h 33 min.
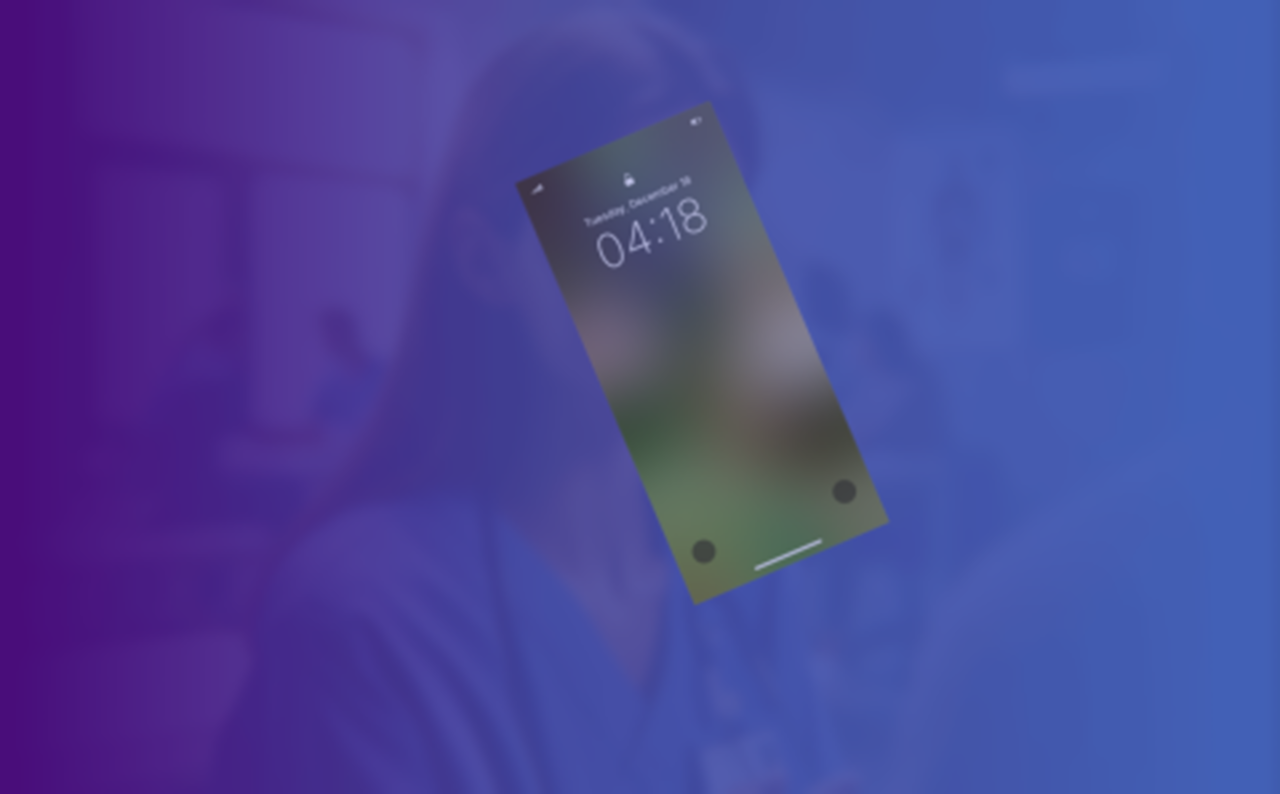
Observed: 4 h 18 min
